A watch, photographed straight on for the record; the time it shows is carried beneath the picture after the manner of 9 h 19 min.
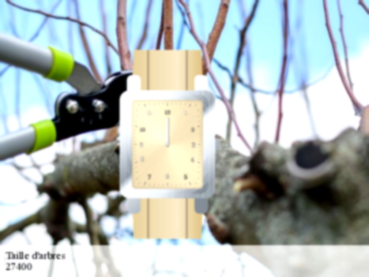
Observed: 12 h 00 min
